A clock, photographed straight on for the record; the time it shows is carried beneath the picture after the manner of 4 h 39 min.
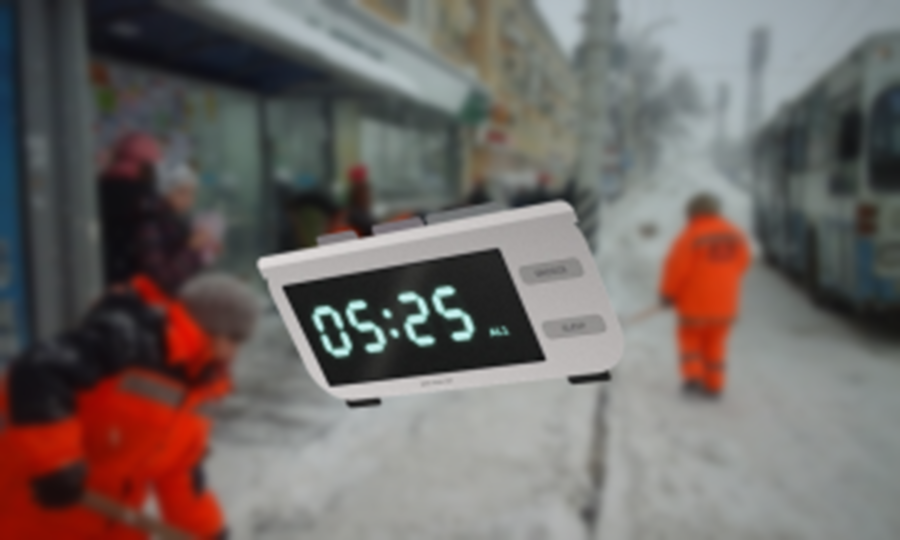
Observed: 5 h 25 min
